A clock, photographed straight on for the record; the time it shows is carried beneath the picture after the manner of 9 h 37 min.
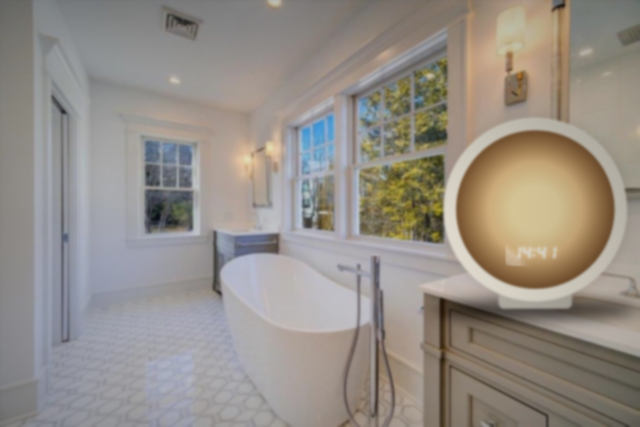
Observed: 14 h 41 min
